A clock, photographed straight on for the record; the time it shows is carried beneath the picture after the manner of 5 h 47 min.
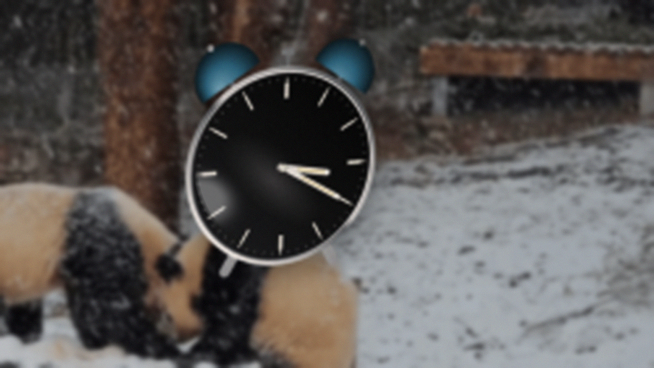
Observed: 3 h 20 min
